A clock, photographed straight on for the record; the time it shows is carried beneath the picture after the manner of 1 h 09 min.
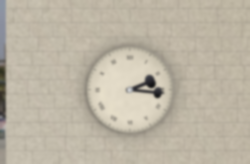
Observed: 2 h 16 min
